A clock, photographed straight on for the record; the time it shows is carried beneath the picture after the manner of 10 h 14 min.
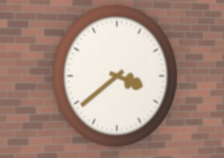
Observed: 3 h 39 min
